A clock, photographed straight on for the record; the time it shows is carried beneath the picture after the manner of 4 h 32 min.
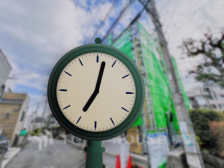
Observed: 7 h 02 min
